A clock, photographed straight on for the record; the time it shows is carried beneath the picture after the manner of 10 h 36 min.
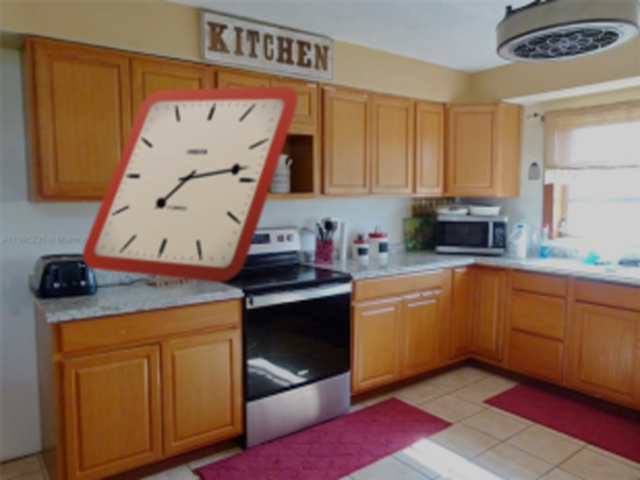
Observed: 7 h 13 min
